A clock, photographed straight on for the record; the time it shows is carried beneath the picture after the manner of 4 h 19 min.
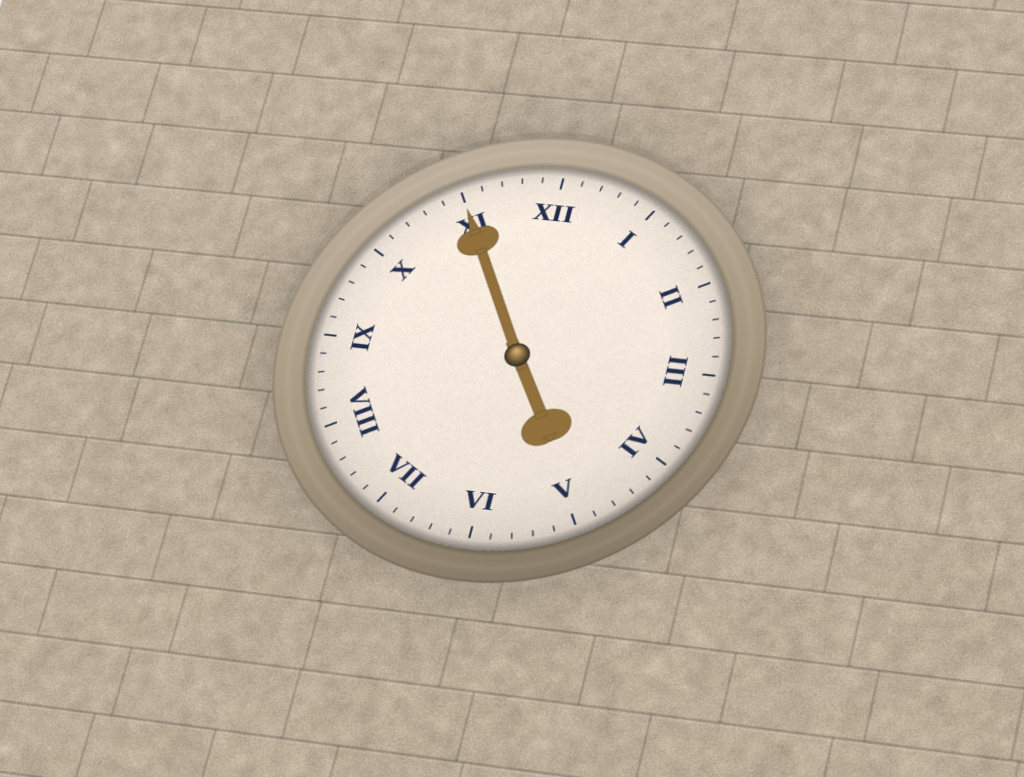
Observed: 4 h 55 min
